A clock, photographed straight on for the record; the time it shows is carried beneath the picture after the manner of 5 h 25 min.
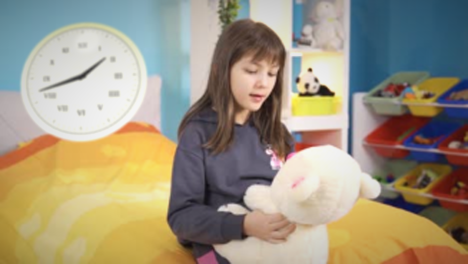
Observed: 1 h 42 min
